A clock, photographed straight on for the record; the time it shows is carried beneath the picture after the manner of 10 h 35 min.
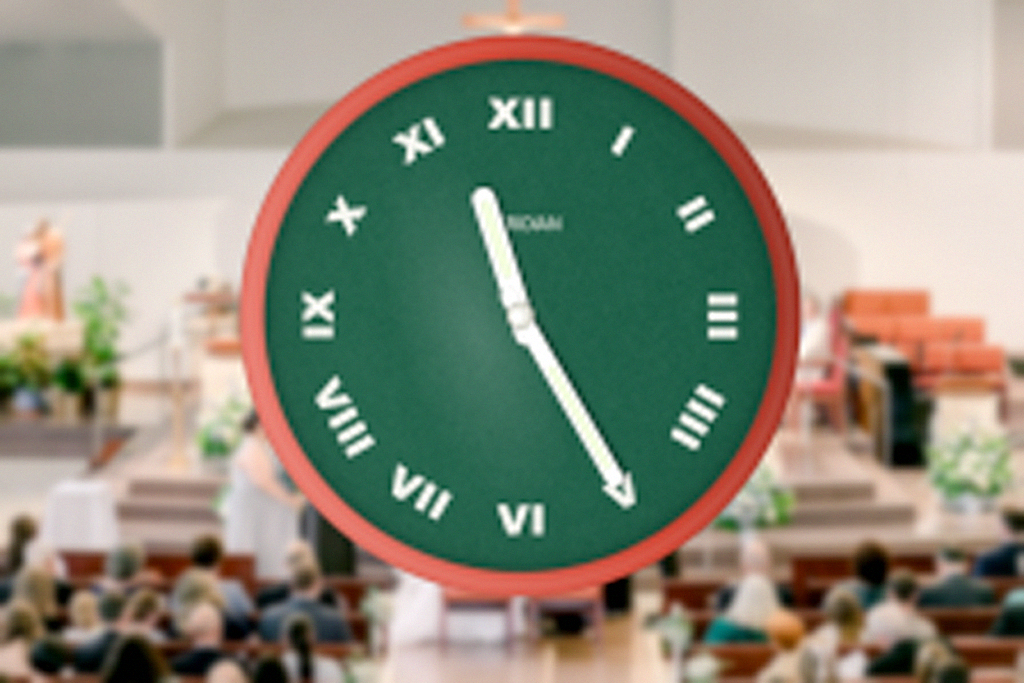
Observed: 11 h 25 min
